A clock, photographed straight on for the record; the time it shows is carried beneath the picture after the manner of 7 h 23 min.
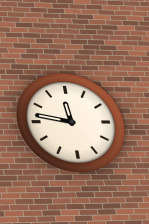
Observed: 11 h 47 min
